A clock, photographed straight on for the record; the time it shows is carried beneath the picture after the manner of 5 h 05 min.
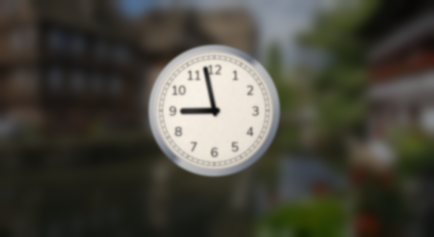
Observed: 8 h 58 min
